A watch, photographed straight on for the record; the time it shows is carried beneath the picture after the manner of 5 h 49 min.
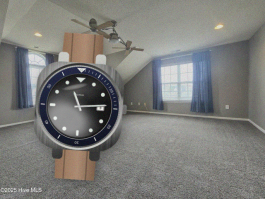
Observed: 11 h 14 min
